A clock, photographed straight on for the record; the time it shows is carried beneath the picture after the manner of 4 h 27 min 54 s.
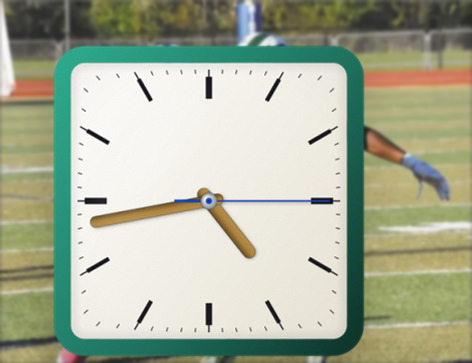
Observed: 4 h 43 min 15 s
